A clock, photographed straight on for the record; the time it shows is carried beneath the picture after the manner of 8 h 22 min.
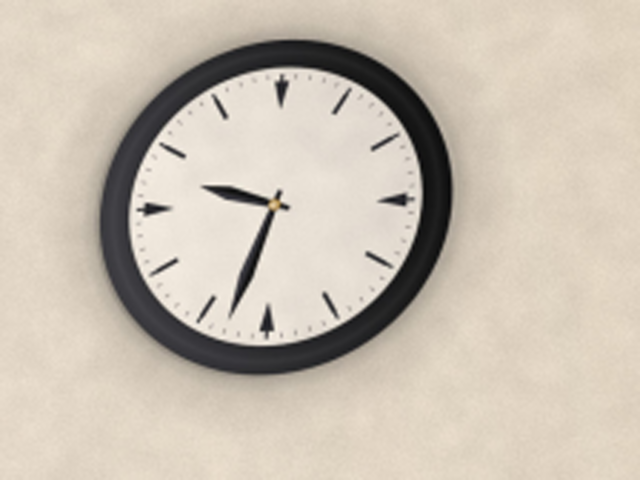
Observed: 9 h 33 min
